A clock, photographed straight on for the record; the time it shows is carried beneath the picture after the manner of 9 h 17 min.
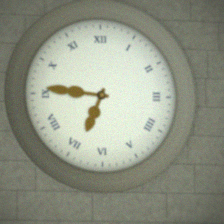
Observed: 6 h 46 min
